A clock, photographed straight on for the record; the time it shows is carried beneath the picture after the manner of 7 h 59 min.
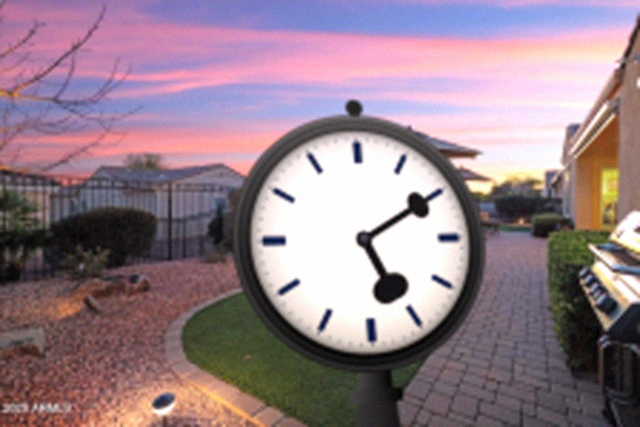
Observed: 5 h 10 min
